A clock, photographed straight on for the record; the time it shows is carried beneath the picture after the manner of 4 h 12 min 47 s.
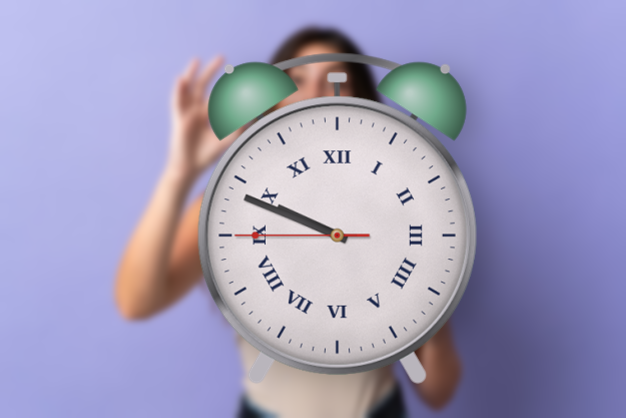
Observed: 9 h 48 min 45 s
